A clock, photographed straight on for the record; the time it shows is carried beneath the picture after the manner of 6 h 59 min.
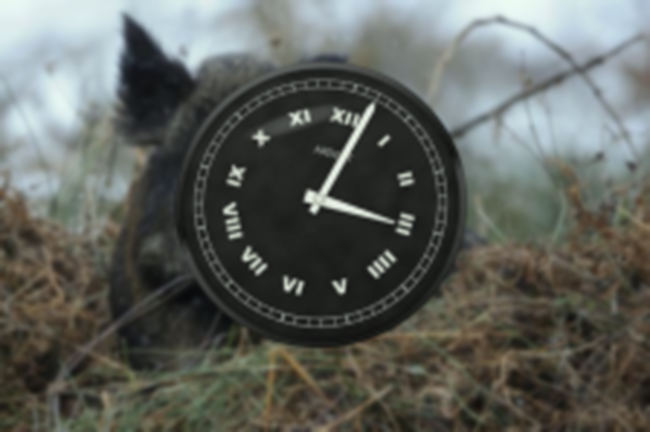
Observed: 3 h 02 min
